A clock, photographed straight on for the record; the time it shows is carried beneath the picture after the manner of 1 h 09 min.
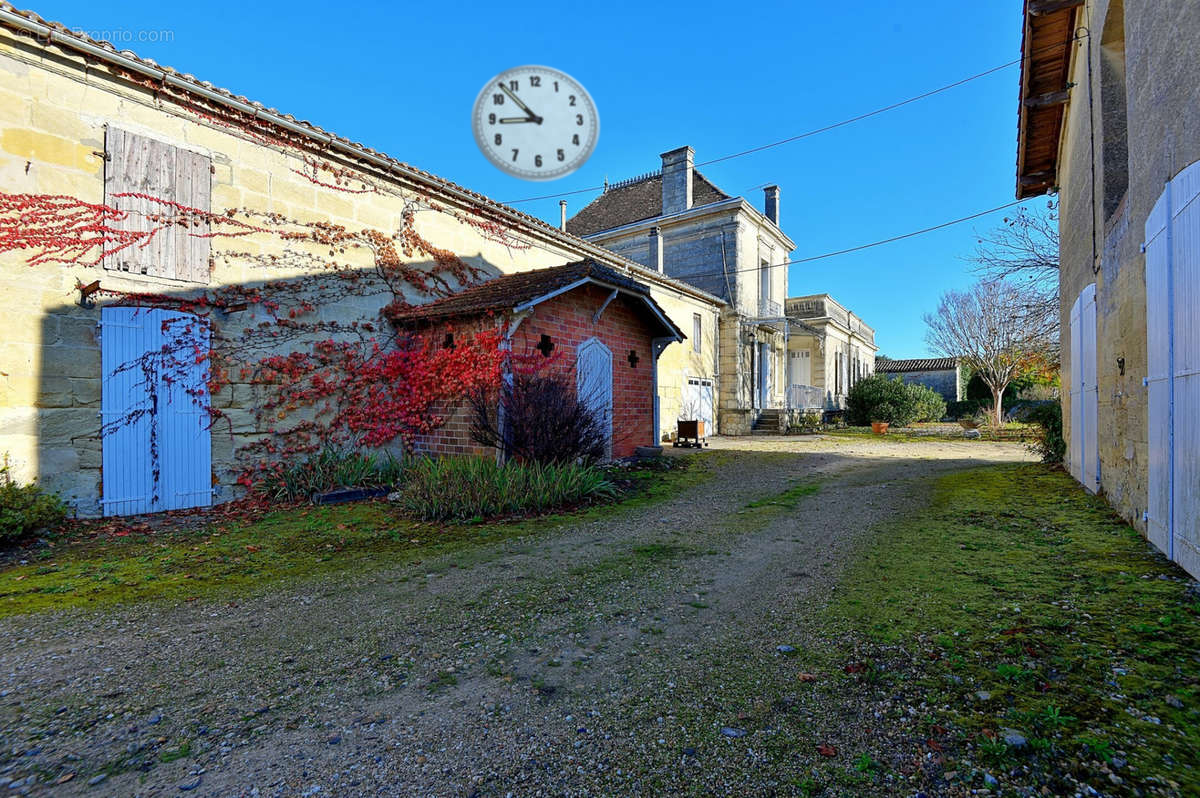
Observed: 8 h 53 min
